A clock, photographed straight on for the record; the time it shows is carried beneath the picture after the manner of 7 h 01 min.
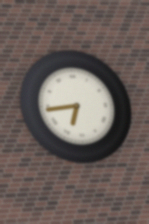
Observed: 6 h 44 min
